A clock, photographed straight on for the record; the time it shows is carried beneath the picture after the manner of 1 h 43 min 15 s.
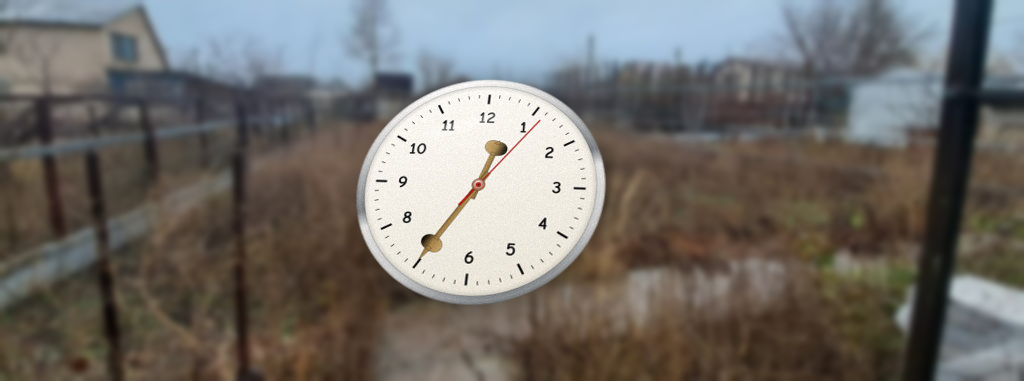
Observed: 12 h 35 min 06 s
